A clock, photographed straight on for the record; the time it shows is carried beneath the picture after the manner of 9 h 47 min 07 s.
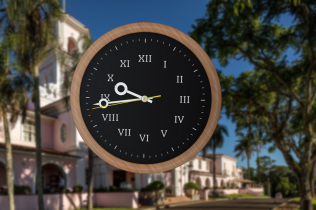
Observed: 9 h 43 min 43 s
